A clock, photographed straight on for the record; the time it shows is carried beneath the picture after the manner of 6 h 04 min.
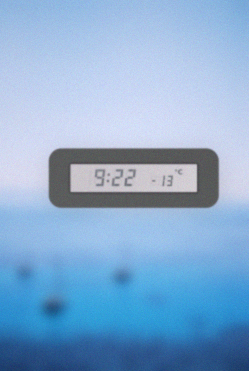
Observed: 9 h 22 min
